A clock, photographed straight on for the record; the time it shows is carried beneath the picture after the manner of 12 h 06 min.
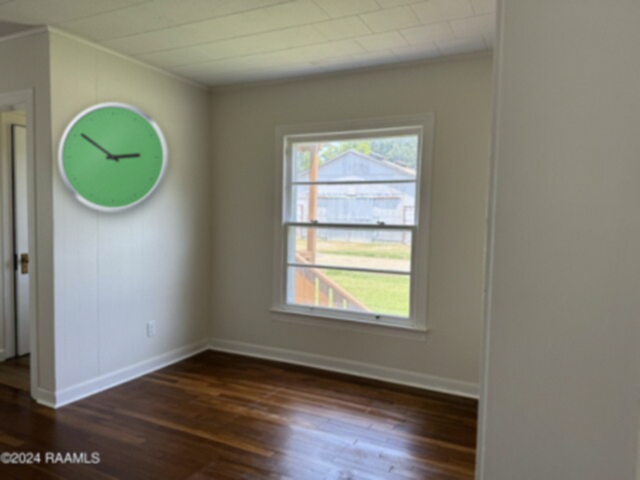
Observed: 2 h 51 min
